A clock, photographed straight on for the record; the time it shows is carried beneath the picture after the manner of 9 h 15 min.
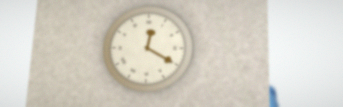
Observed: 12 h 20 min
